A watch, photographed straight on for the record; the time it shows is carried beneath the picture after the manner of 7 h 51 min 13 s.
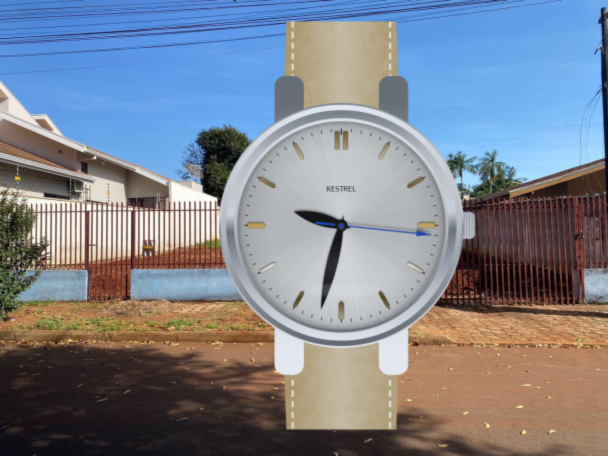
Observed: 9 h 32 min 16 s
